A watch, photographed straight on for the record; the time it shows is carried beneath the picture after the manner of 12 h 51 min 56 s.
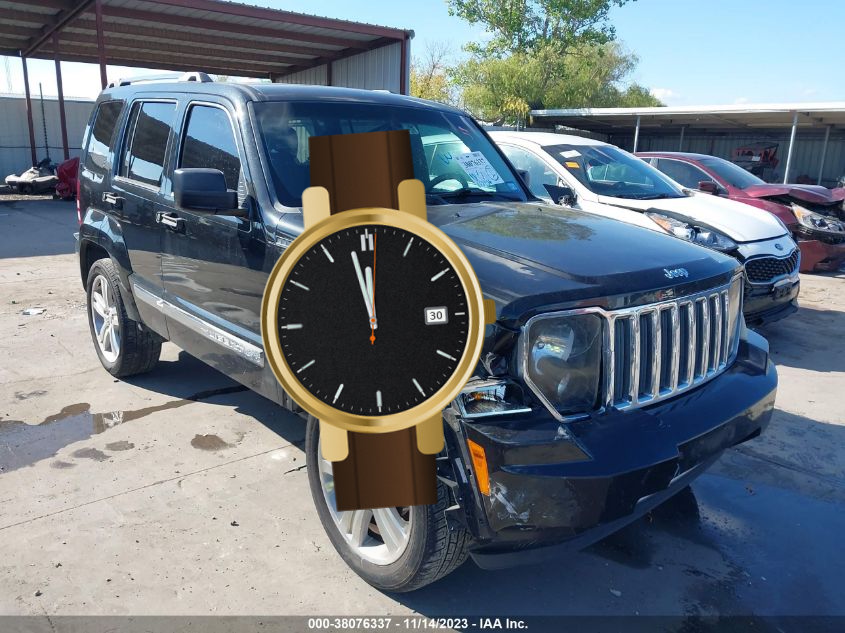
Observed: 11 h 58 min 01 s
